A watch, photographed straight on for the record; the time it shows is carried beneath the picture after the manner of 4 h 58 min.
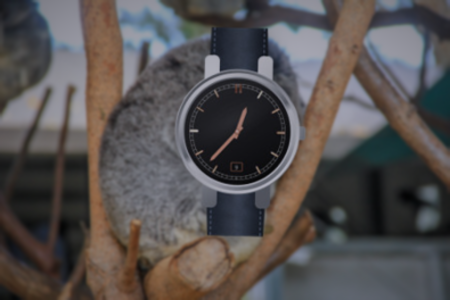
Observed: 12 h 37 min
